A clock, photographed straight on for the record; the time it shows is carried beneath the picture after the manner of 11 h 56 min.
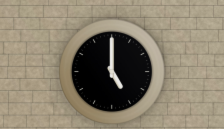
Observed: 5 h 00 min
